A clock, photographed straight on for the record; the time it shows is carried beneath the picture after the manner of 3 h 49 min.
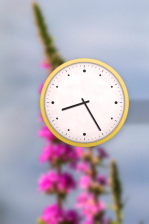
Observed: 8 h 25 min
